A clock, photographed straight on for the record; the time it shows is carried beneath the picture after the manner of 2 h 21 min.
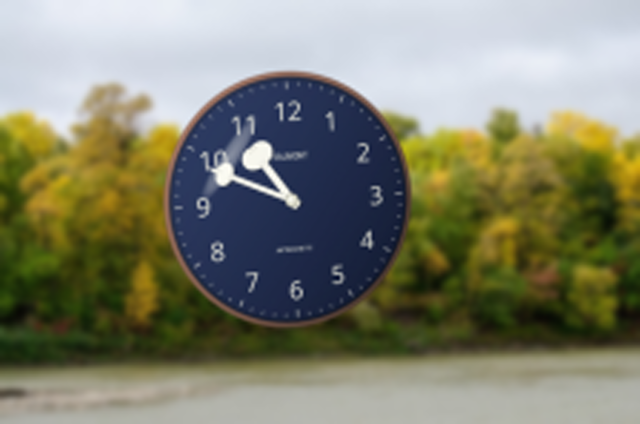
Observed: 10 h 49 min
